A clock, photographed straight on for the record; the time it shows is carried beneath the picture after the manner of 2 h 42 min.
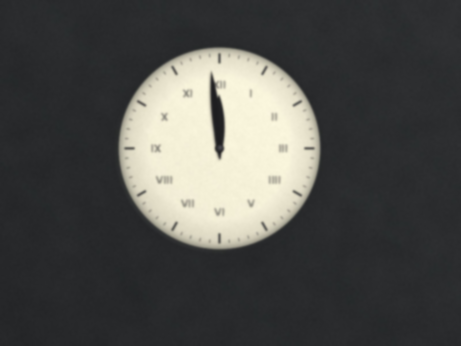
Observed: 11 h 59 min
